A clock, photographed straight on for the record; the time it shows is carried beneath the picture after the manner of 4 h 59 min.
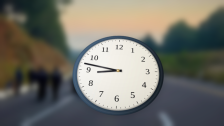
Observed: 8 h 47 min
